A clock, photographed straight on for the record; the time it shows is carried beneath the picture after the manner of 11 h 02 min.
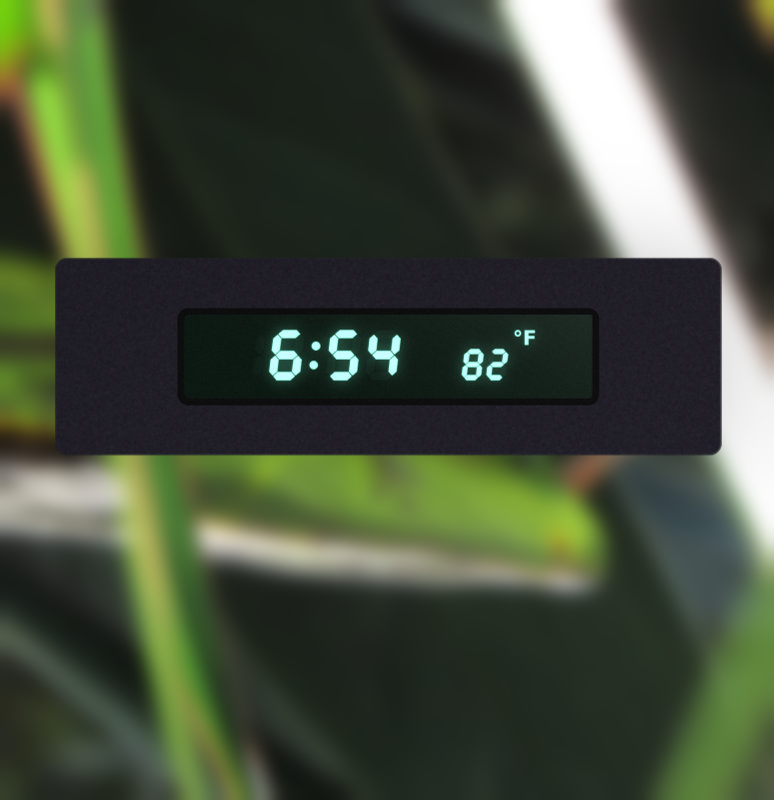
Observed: 6 h 54 min
